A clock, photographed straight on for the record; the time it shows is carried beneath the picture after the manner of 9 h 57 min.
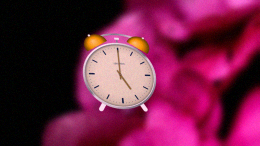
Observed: 5 h 00 min
